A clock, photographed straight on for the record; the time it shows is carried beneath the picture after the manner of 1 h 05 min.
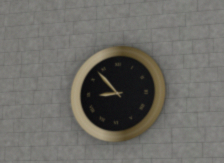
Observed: 8 h 53 min
